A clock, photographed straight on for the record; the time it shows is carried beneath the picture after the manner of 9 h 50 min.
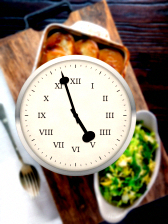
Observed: 4 h 57 min
